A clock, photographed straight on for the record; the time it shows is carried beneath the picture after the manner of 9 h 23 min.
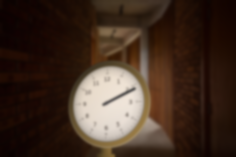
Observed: 2 h 11 min
